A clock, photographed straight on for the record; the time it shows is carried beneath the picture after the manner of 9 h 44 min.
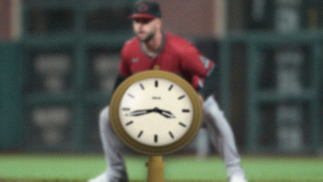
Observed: 3 h 43 min
